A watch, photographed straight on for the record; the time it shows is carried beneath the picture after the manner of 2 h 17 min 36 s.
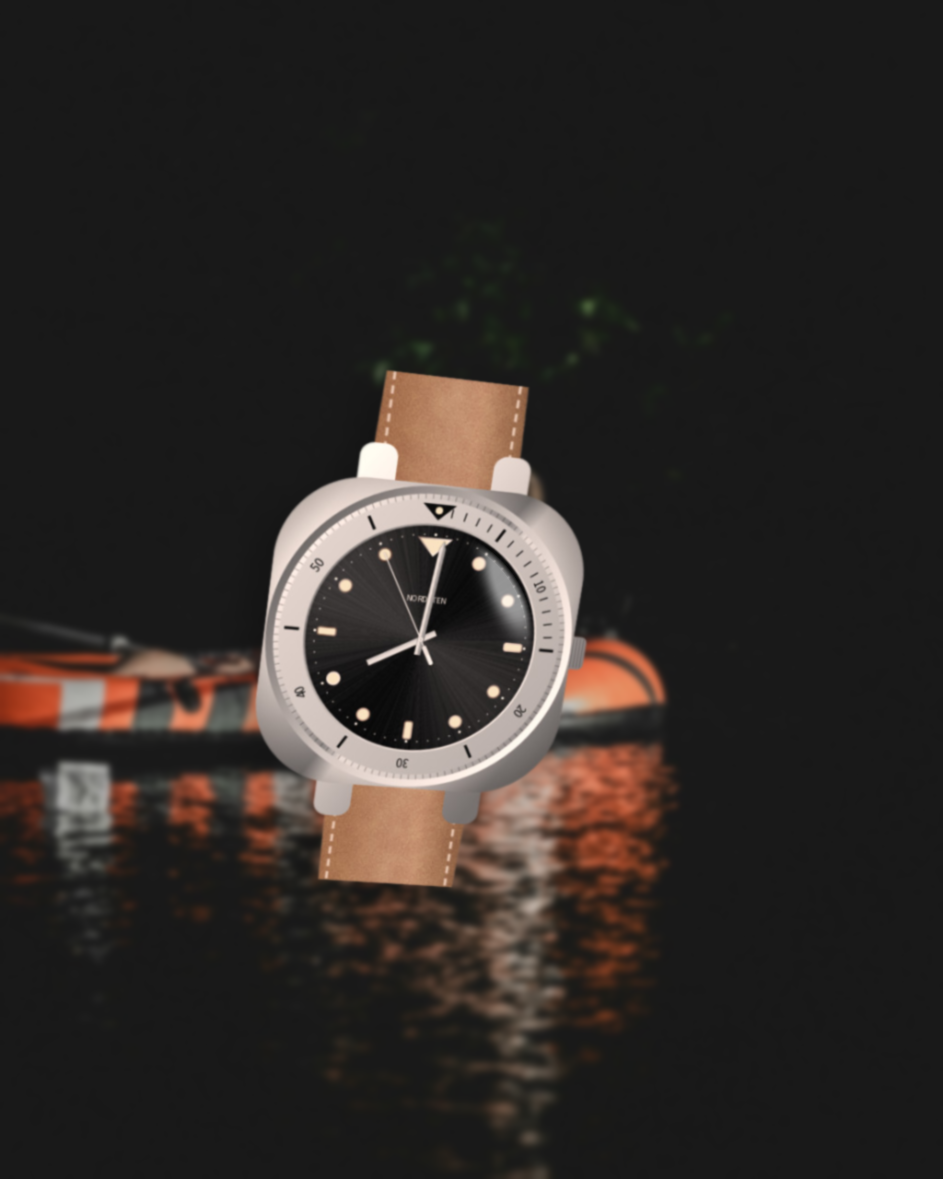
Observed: 8 h 00 min 55 s
